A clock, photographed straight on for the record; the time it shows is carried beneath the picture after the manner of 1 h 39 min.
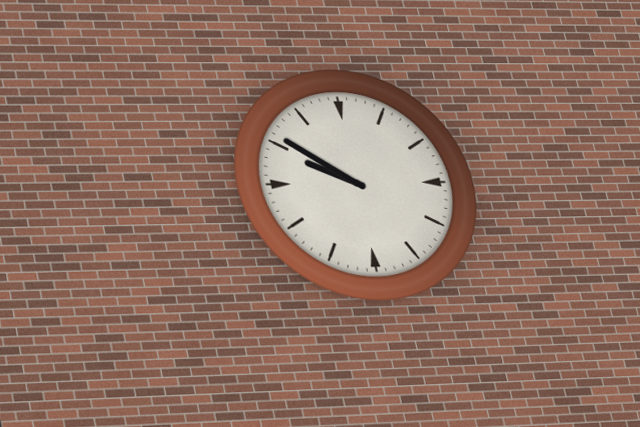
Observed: 9 h 51 min
